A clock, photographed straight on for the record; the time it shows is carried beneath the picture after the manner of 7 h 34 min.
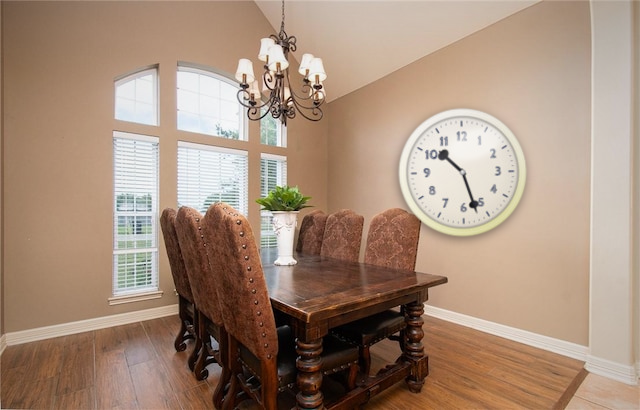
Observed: 10 h 27 min
